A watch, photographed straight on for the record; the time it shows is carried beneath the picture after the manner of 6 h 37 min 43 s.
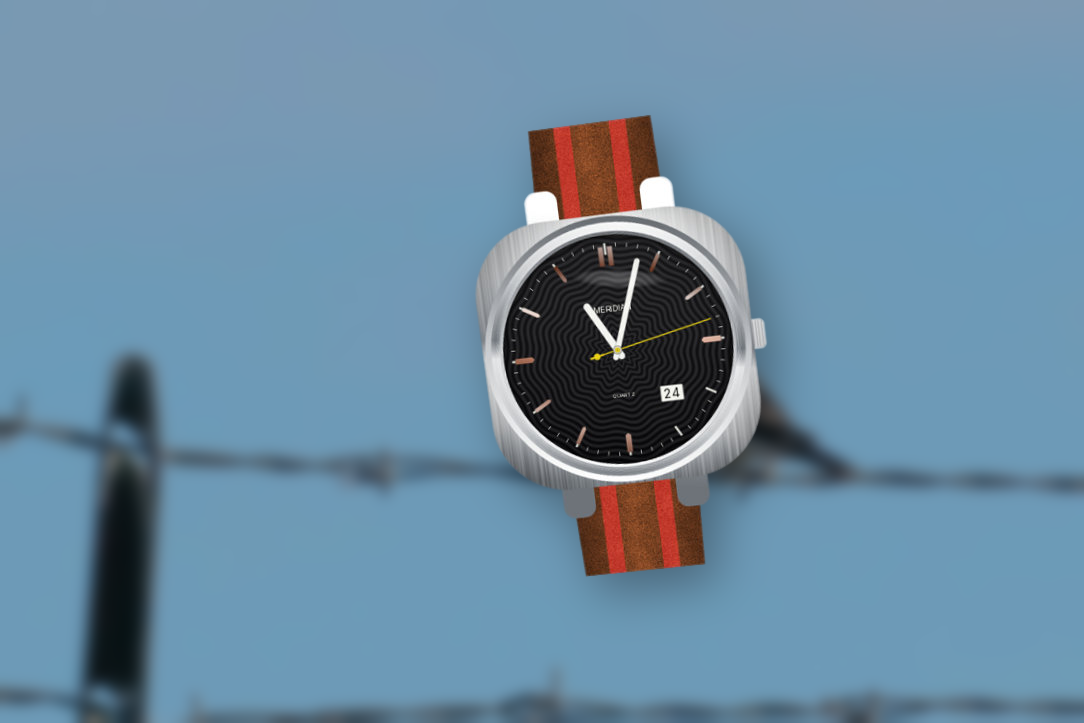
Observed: 11 h 03 min 13 s
